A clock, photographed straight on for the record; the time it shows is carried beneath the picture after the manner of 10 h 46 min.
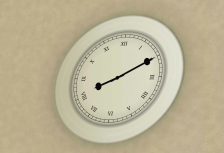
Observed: 8 h 10 min
